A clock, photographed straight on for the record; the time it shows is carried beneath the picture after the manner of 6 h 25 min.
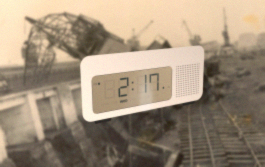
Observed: 2 h 17 min
